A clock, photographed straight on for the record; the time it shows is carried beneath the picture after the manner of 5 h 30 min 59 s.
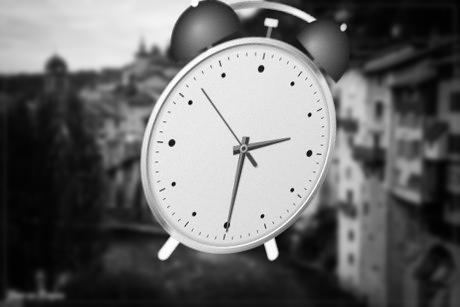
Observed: 2 h 29 min 52 s
